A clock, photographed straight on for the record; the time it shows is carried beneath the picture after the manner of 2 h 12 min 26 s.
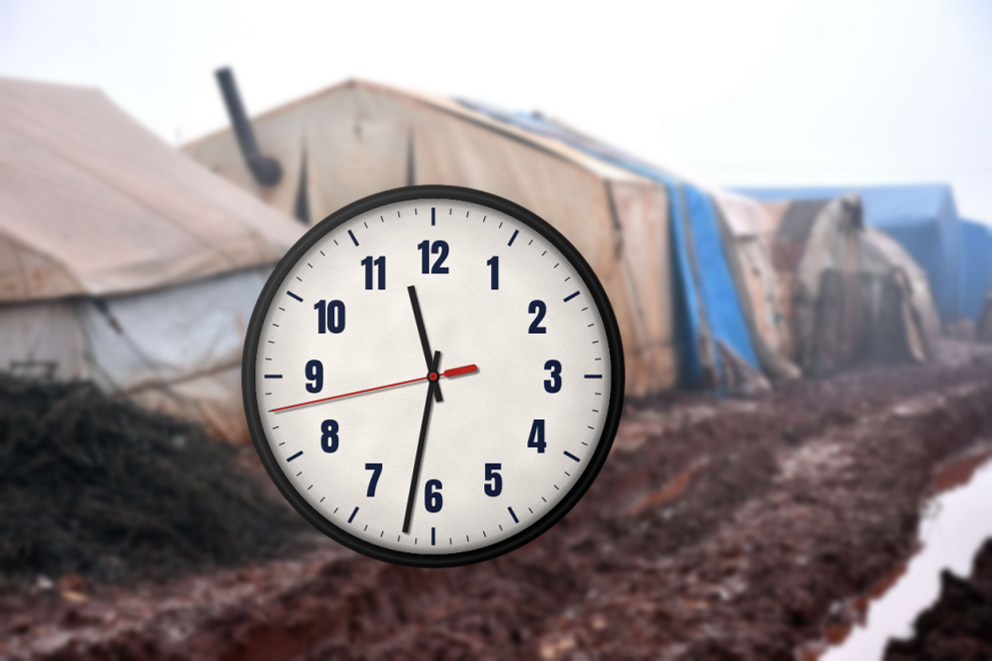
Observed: 11 h 31 min 43 s
